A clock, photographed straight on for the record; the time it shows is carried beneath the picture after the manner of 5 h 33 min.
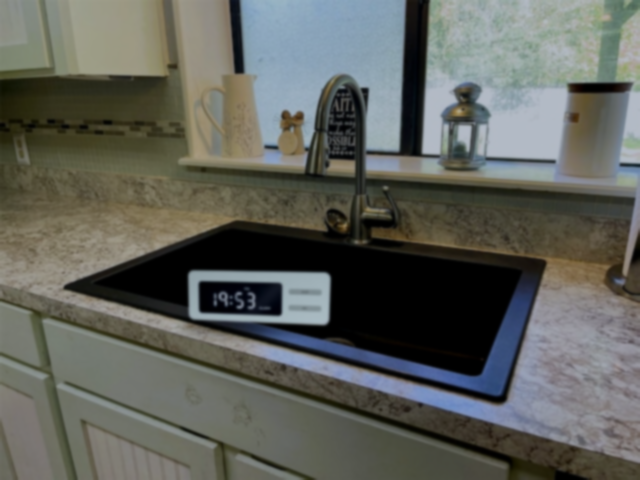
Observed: 19 h 53 min
